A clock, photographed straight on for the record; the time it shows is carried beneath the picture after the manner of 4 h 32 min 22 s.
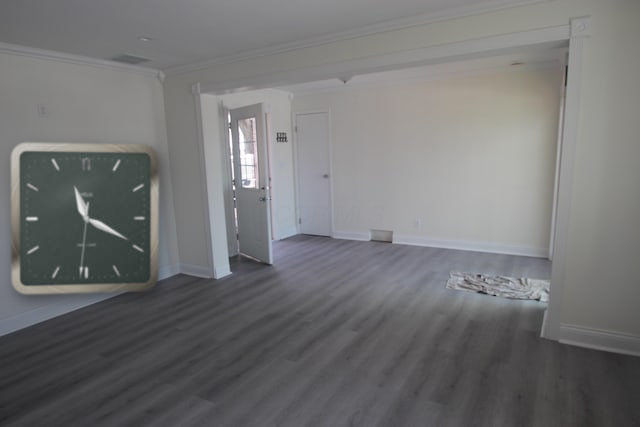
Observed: 11 h 19 min 31 s
